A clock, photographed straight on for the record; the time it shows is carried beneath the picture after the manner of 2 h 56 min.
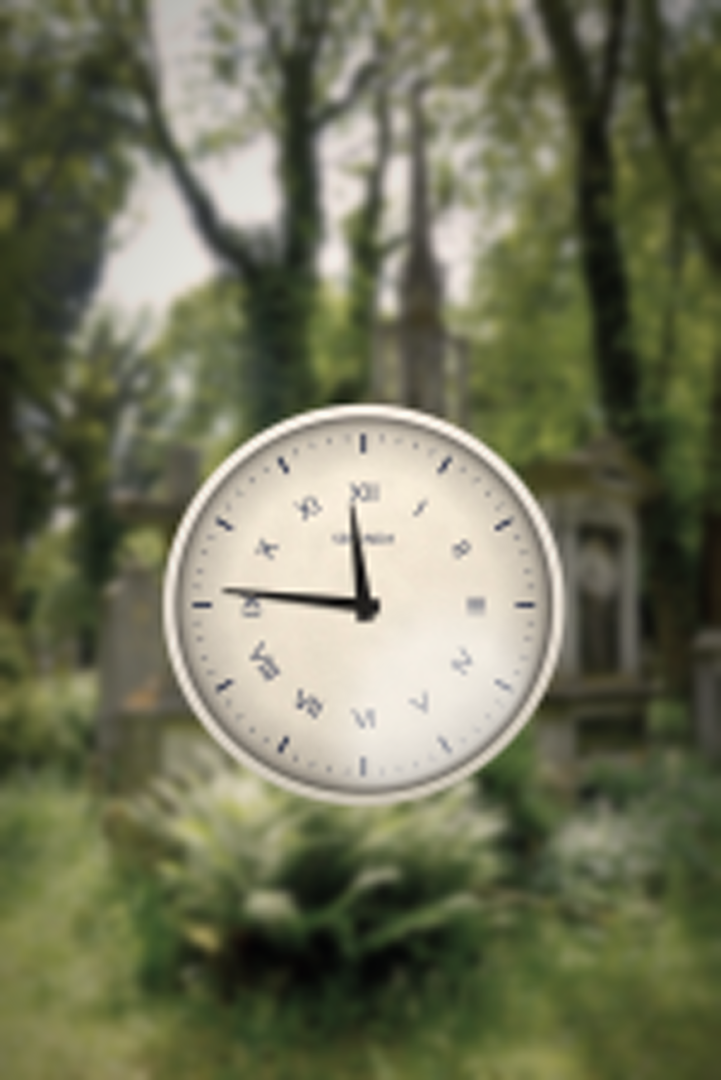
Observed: 11 h 46 min
